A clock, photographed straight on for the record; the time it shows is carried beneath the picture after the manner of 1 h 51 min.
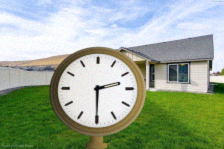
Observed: 2 h 30 min
